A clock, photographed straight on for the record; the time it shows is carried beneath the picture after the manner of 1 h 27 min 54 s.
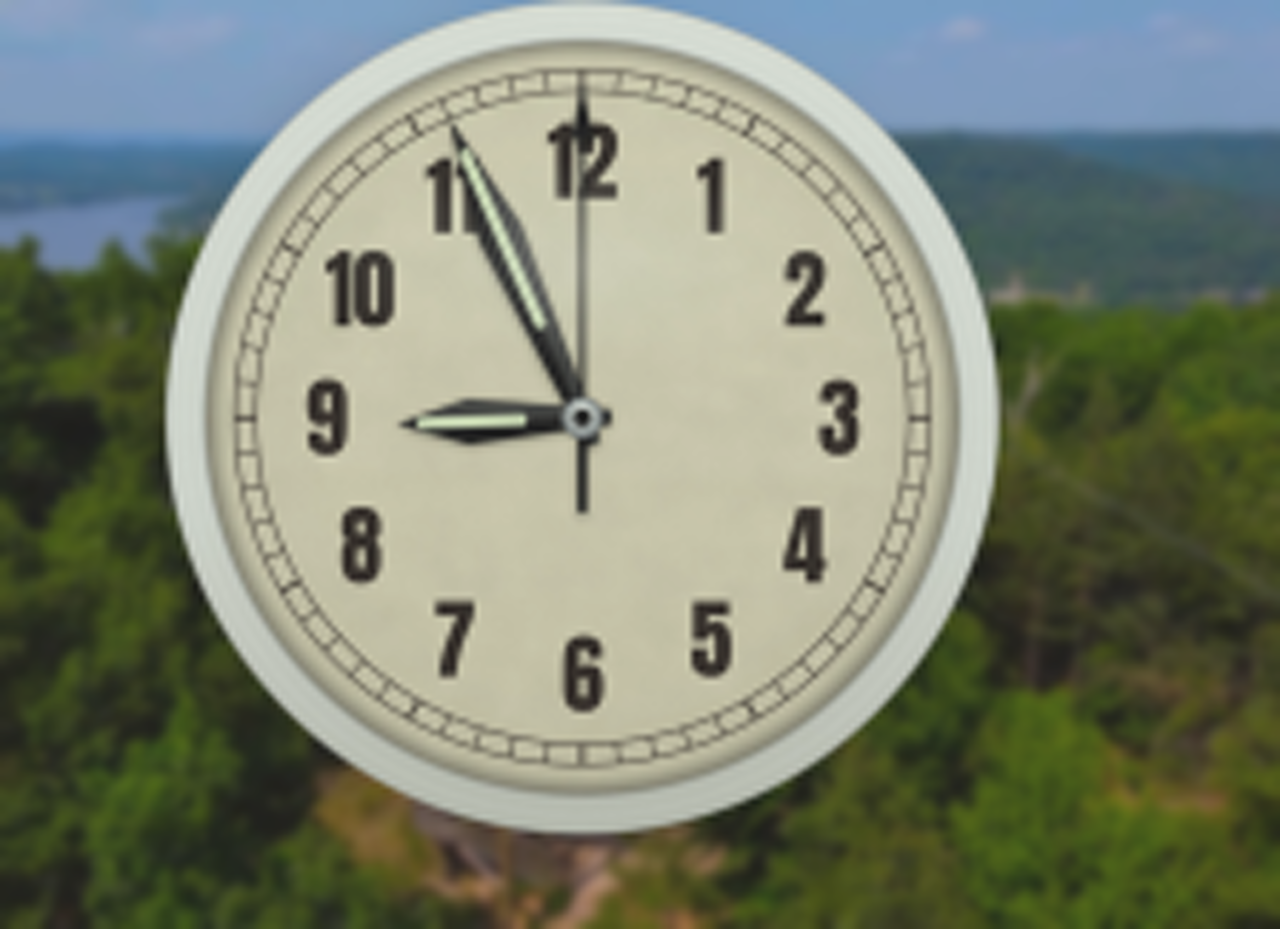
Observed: 8 h 56 min 00 s
